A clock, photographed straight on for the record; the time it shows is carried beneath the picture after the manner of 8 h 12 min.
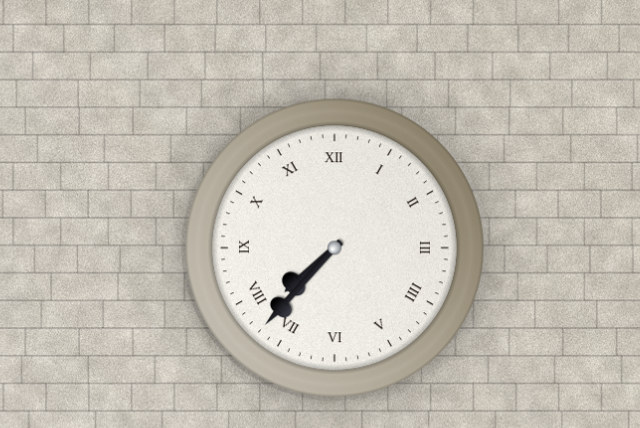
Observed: 7 h 37 min
